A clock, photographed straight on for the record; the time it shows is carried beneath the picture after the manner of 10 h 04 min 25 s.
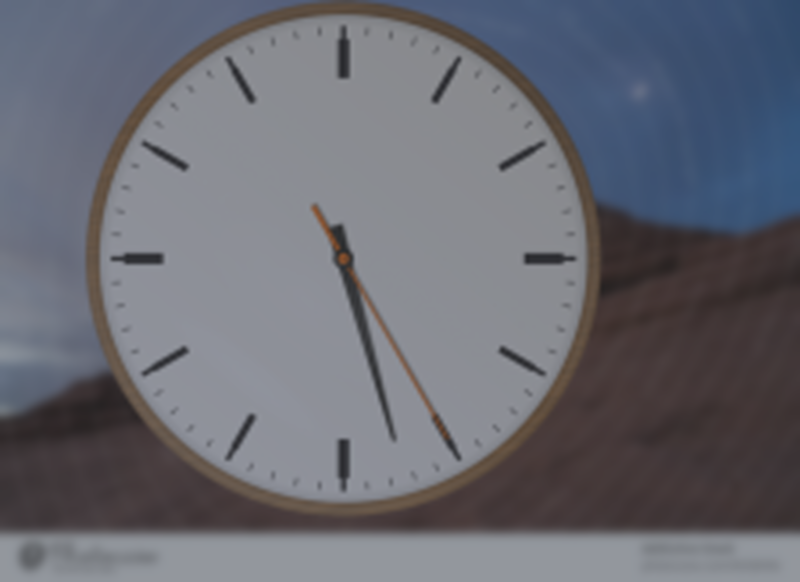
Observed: 5 h 27 min 25 s
